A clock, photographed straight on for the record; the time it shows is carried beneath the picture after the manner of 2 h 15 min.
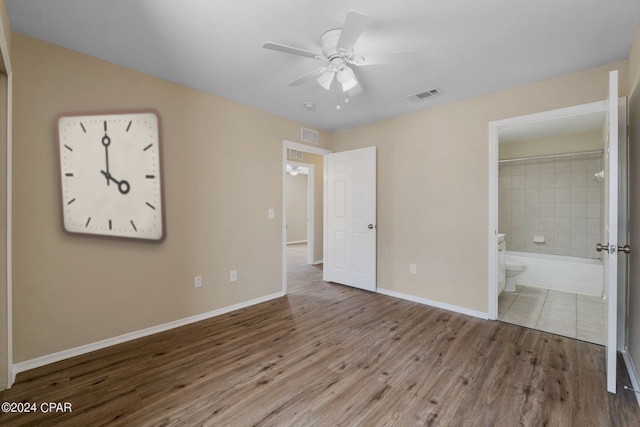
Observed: 4 h 00 min
